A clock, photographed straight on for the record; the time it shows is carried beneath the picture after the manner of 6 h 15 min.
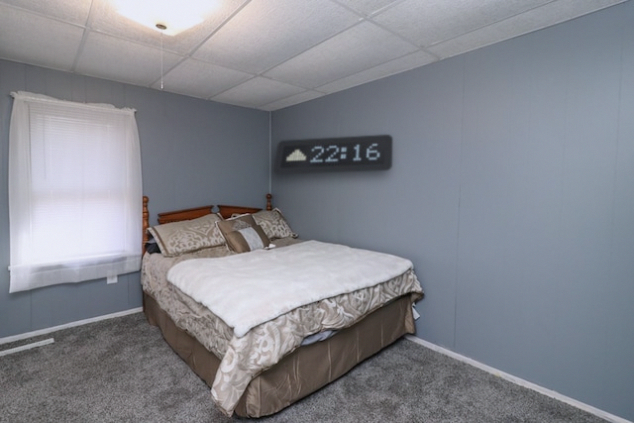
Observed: 22 h 16 min
